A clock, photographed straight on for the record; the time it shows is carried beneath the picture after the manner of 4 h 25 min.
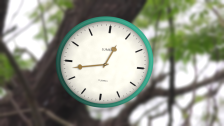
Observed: 12 h 43 min
